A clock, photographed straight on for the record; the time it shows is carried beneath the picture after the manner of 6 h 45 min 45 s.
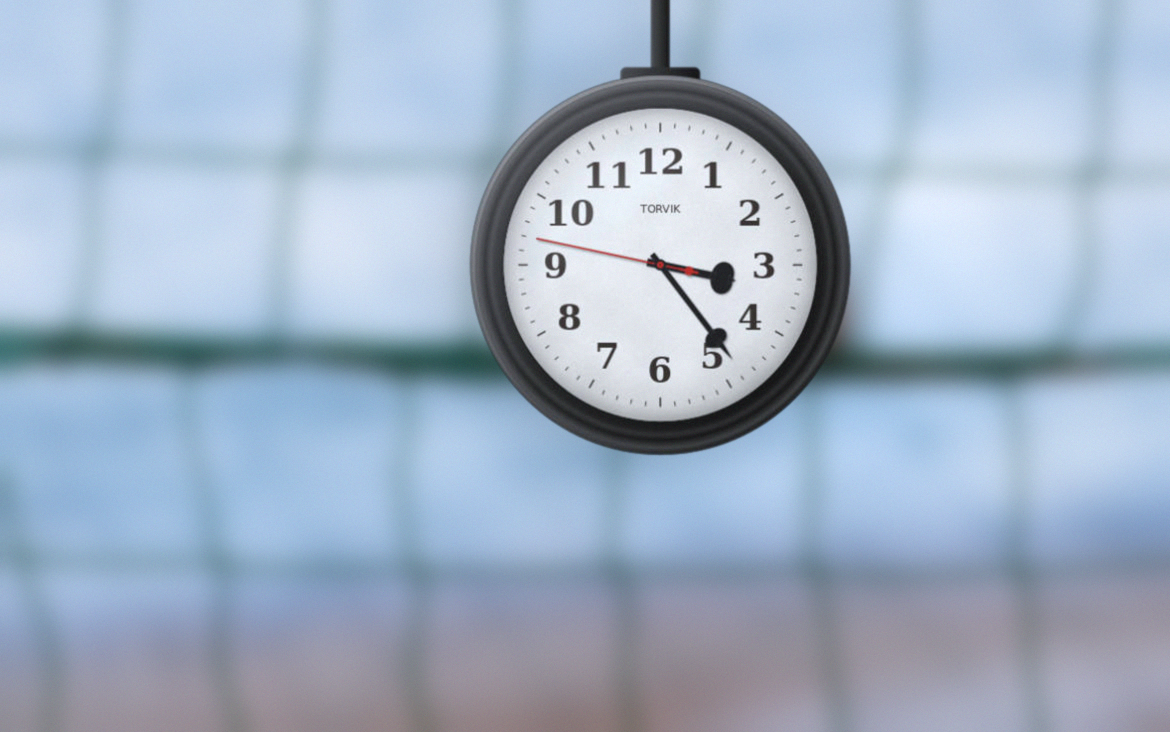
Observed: 3 h 23 min 47 s
